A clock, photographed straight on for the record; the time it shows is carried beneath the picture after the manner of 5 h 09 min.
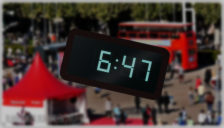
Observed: 6 h 47 min
